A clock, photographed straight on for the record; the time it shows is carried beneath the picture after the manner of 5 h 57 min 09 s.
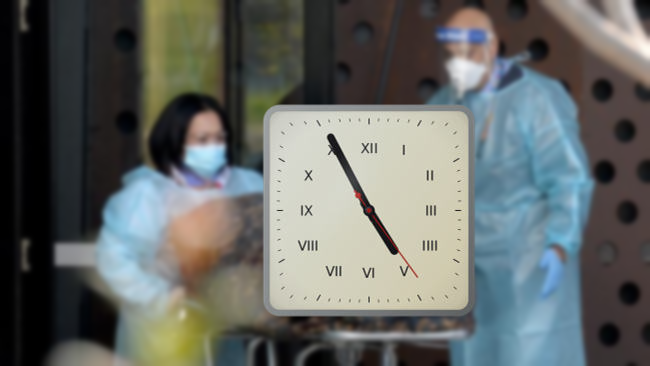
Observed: 4 h 55 min 24 s
